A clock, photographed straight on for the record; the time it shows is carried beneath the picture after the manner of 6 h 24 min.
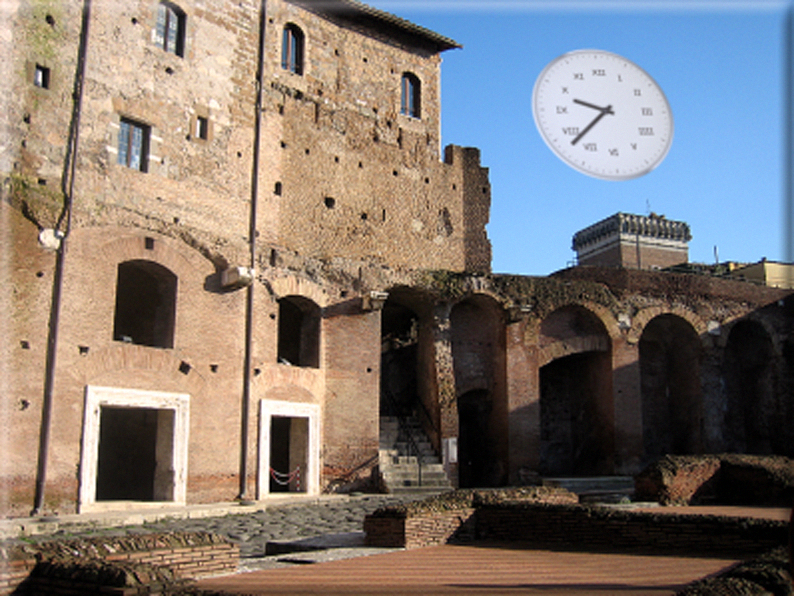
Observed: 9 h 38 min
